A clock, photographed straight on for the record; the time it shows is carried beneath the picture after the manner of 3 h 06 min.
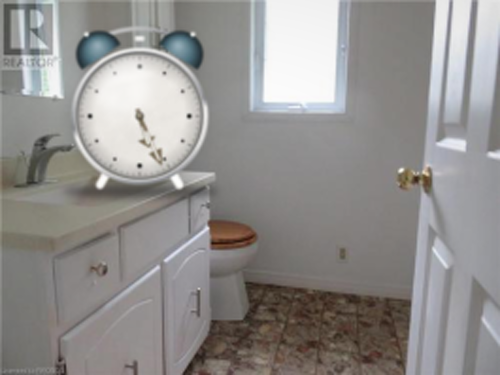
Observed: 5 h 26 min
